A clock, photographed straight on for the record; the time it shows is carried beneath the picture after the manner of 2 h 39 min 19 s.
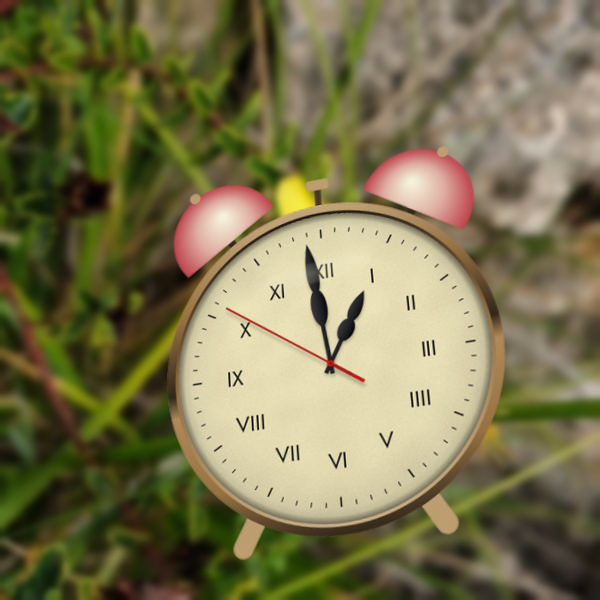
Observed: 12 h 58 min 51 s
